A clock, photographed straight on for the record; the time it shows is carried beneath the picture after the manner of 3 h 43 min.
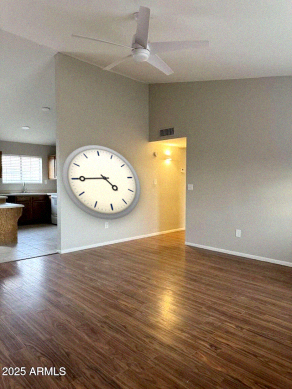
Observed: 4 h 45 min
